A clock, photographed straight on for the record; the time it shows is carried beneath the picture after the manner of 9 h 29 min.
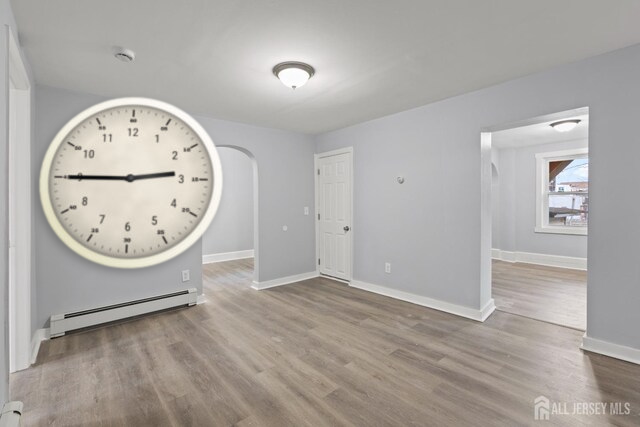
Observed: 2 h 45 min
